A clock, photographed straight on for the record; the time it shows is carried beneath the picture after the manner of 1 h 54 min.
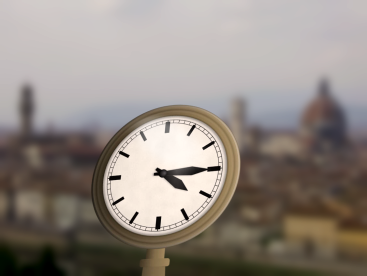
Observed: 4 h 15 min
